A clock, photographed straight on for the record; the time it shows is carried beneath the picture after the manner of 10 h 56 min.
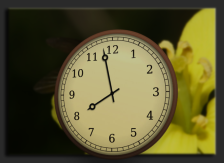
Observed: 7 h 58 min
